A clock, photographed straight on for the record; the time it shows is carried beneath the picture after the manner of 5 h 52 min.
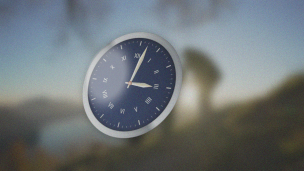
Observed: 3 h 02 min
